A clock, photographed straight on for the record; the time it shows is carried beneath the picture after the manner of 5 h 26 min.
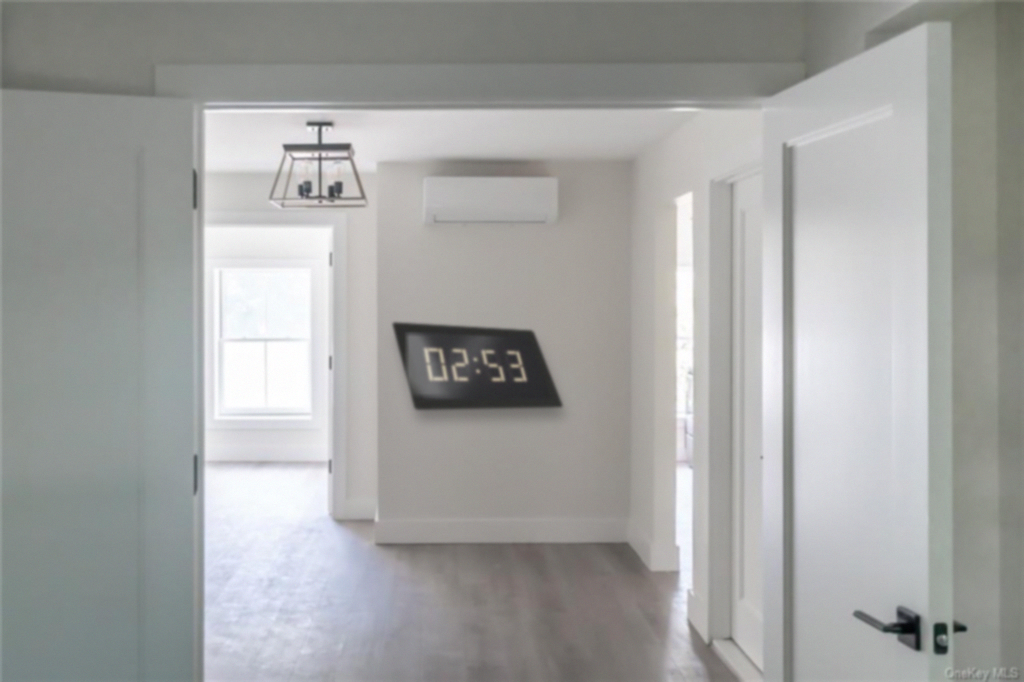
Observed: 2 h 53 min
